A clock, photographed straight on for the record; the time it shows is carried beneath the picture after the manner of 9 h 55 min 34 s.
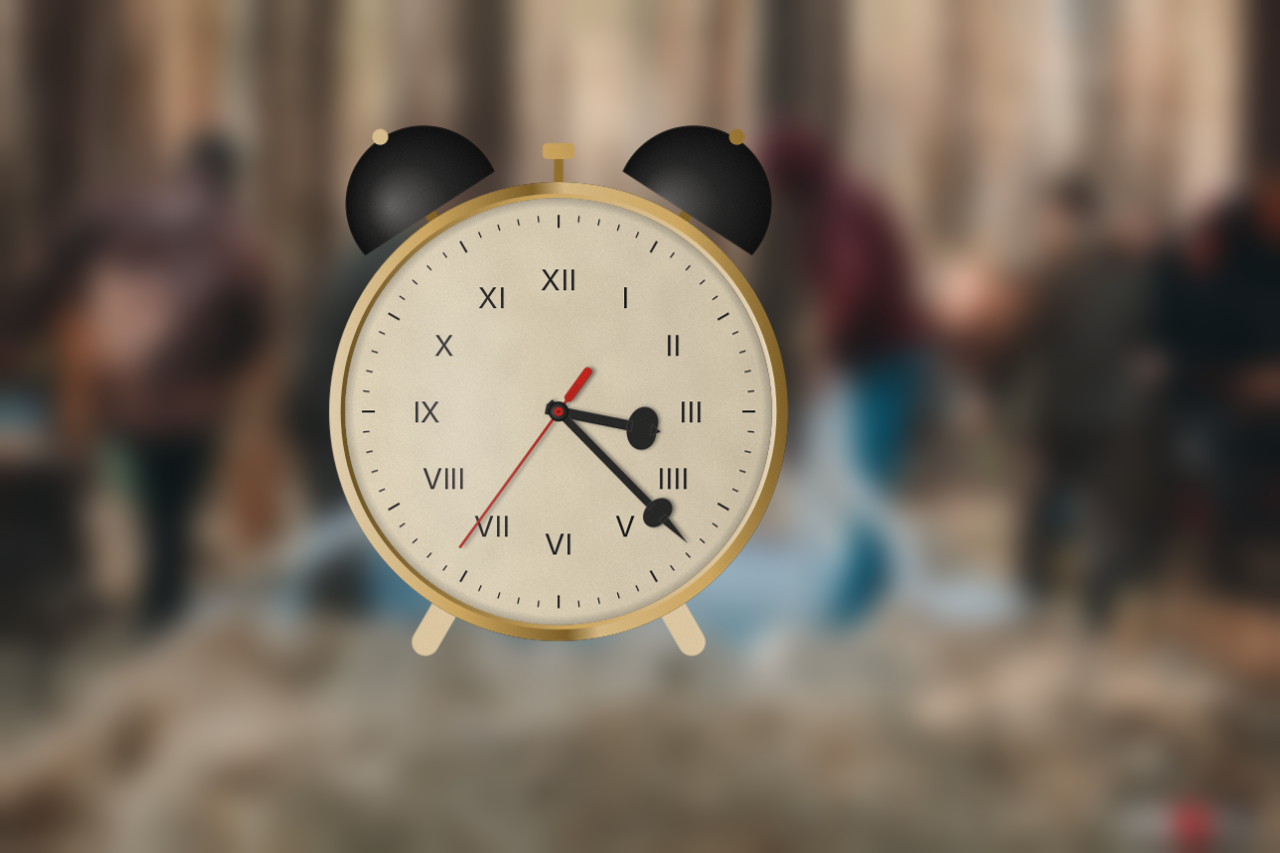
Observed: 3 h 22 min 36 s
